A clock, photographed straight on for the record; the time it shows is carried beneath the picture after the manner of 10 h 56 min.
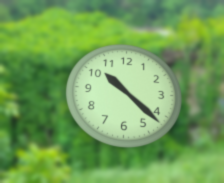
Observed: 10 h 22 min
